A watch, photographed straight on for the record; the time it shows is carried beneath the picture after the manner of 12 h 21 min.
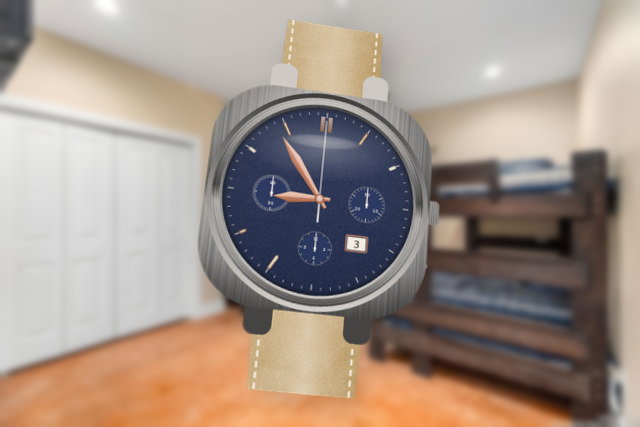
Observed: 8 h 54 min
